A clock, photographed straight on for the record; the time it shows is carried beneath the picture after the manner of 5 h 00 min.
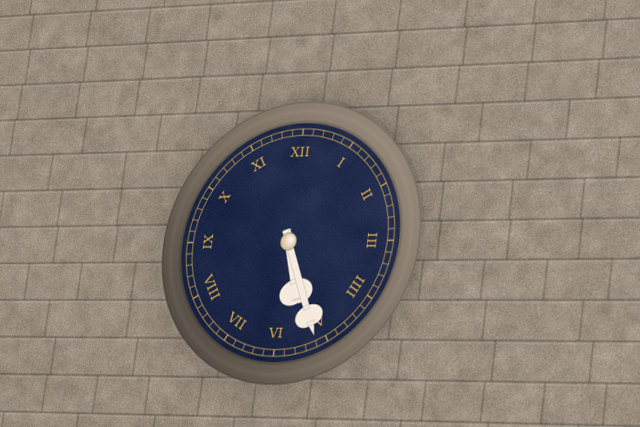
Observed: 5 h 26 min
